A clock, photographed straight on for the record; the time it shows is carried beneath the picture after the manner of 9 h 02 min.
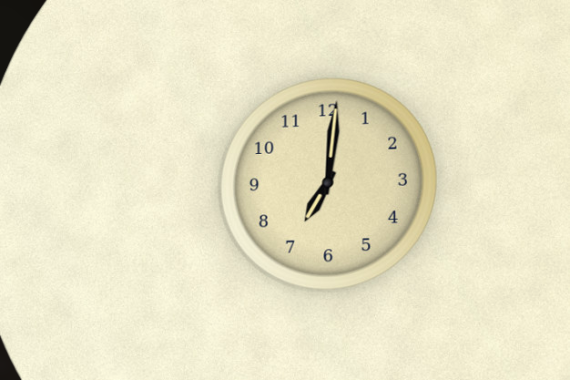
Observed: 7 h 01 min
